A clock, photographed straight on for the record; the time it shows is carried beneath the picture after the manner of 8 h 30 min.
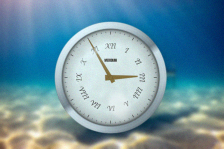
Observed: 2 h 55 min
